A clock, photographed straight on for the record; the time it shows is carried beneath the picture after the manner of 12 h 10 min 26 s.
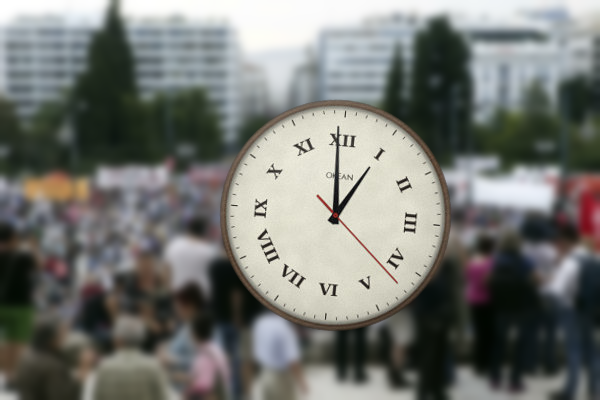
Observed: 12 h 59 min 22 s
